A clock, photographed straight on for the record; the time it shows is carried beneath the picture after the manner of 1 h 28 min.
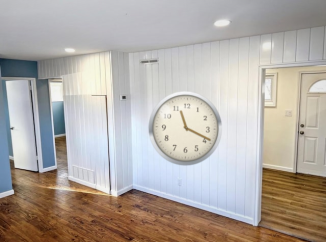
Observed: 11 h 19 min
